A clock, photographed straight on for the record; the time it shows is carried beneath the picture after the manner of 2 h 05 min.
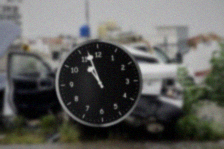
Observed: 10 h 57 min
